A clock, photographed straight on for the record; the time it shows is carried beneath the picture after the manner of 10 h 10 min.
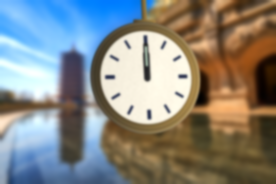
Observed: 12 h 00 min
